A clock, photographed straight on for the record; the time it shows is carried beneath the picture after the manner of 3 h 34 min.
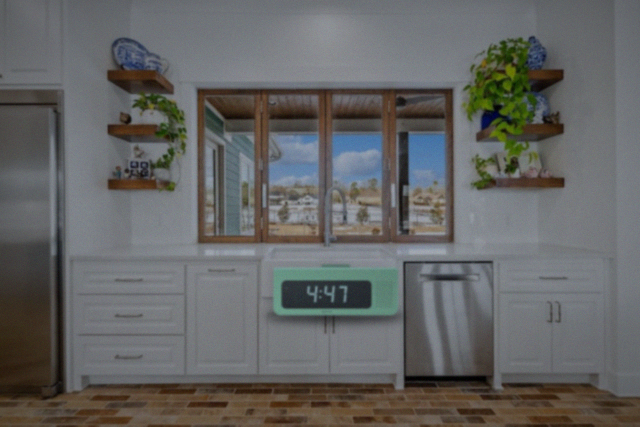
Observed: 4 h 47 min
